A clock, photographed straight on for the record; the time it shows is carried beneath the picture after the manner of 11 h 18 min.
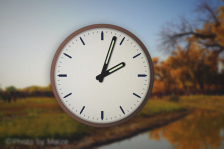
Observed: 2 h 03 min
